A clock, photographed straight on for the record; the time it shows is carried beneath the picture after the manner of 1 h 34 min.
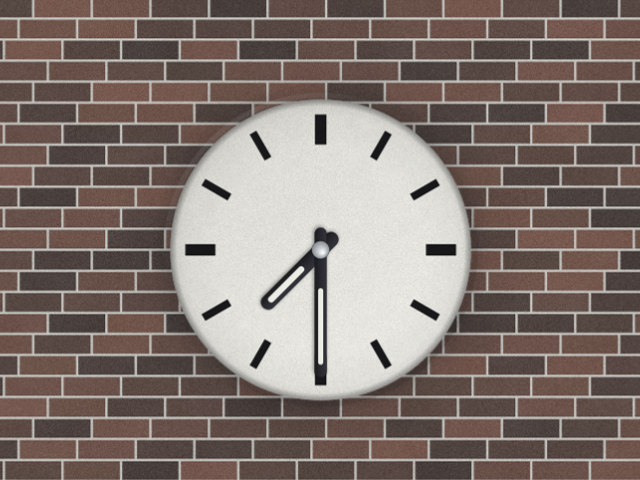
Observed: 7 h 30 min
